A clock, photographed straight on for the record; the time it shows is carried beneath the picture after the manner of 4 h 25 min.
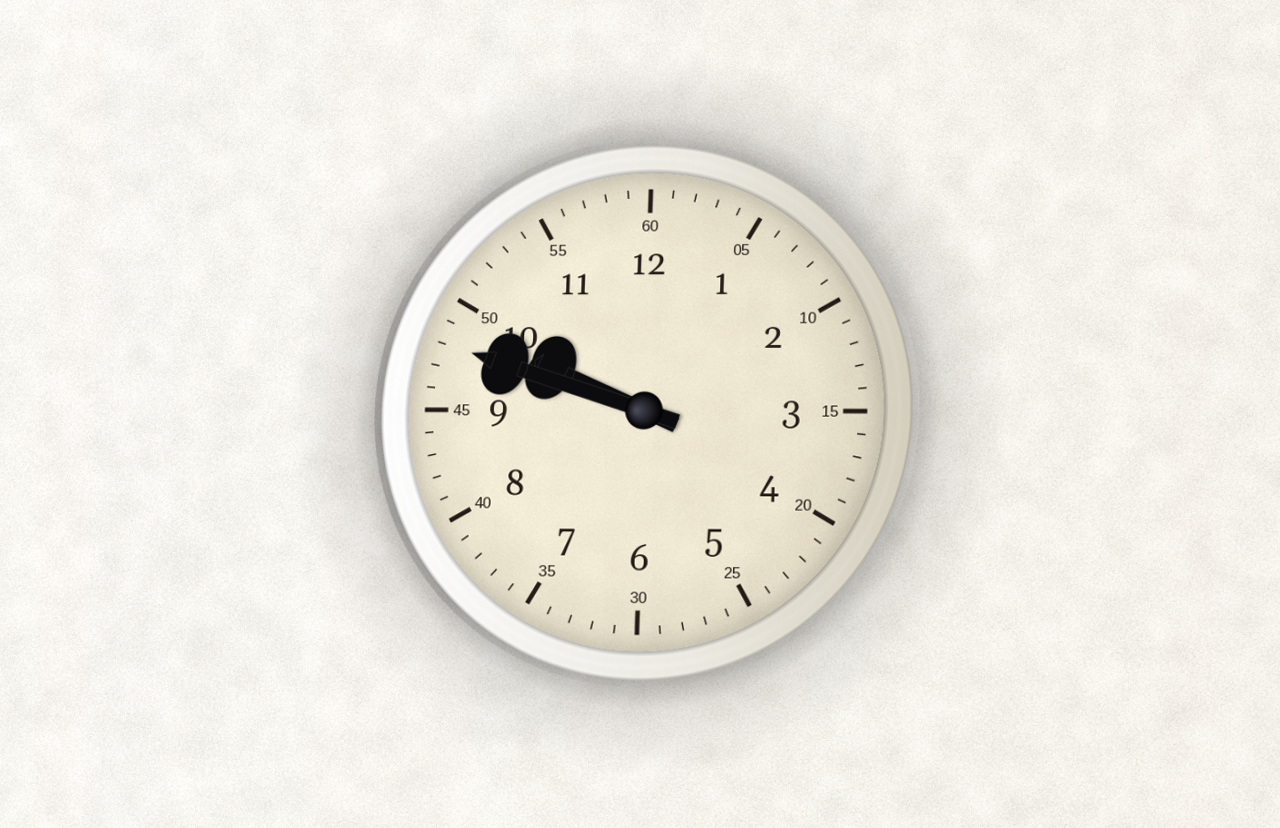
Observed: 9 h 48 min
